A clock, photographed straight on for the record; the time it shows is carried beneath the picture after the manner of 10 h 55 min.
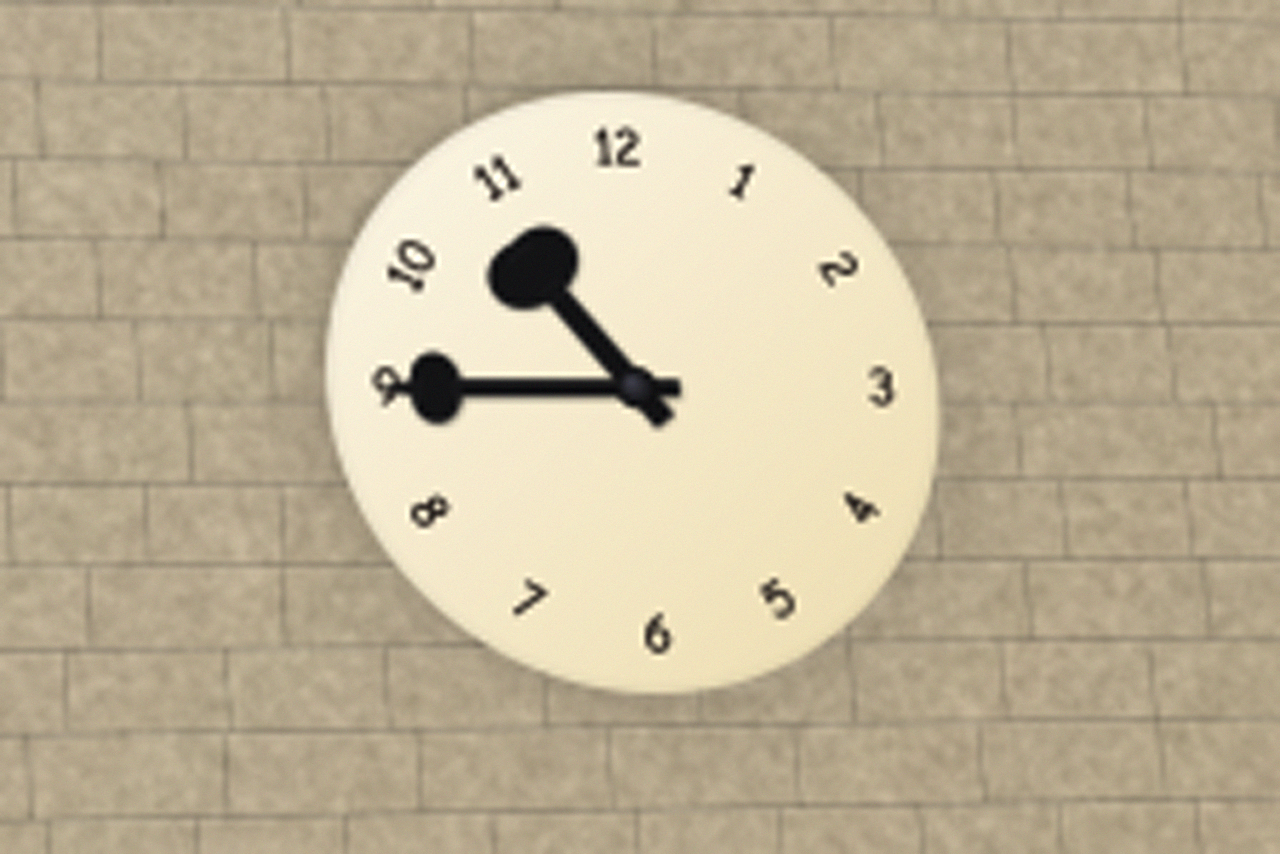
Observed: 10 h 45 min
